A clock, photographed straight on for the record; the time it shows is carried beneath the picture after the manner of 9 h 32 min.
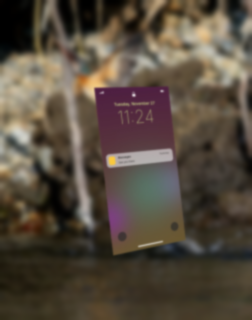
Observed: 11 h 24 min
